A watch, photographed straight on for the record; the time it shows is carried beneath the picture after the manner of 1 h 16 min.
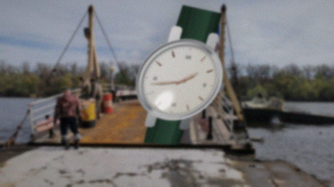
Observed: 1 h 43 min
